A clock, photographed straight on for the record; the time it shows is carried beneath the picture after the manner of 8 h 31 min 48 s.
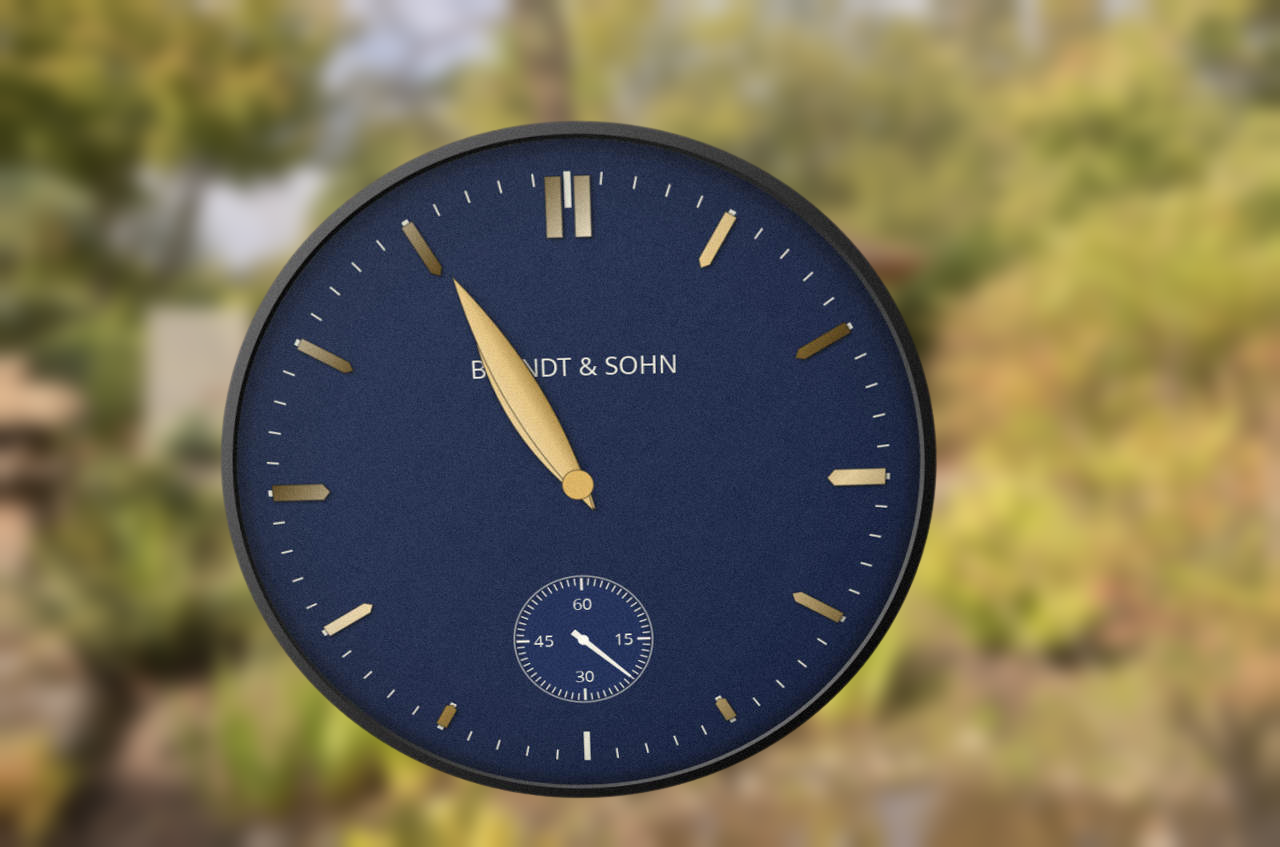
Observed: 10 h 55 min 22 s
